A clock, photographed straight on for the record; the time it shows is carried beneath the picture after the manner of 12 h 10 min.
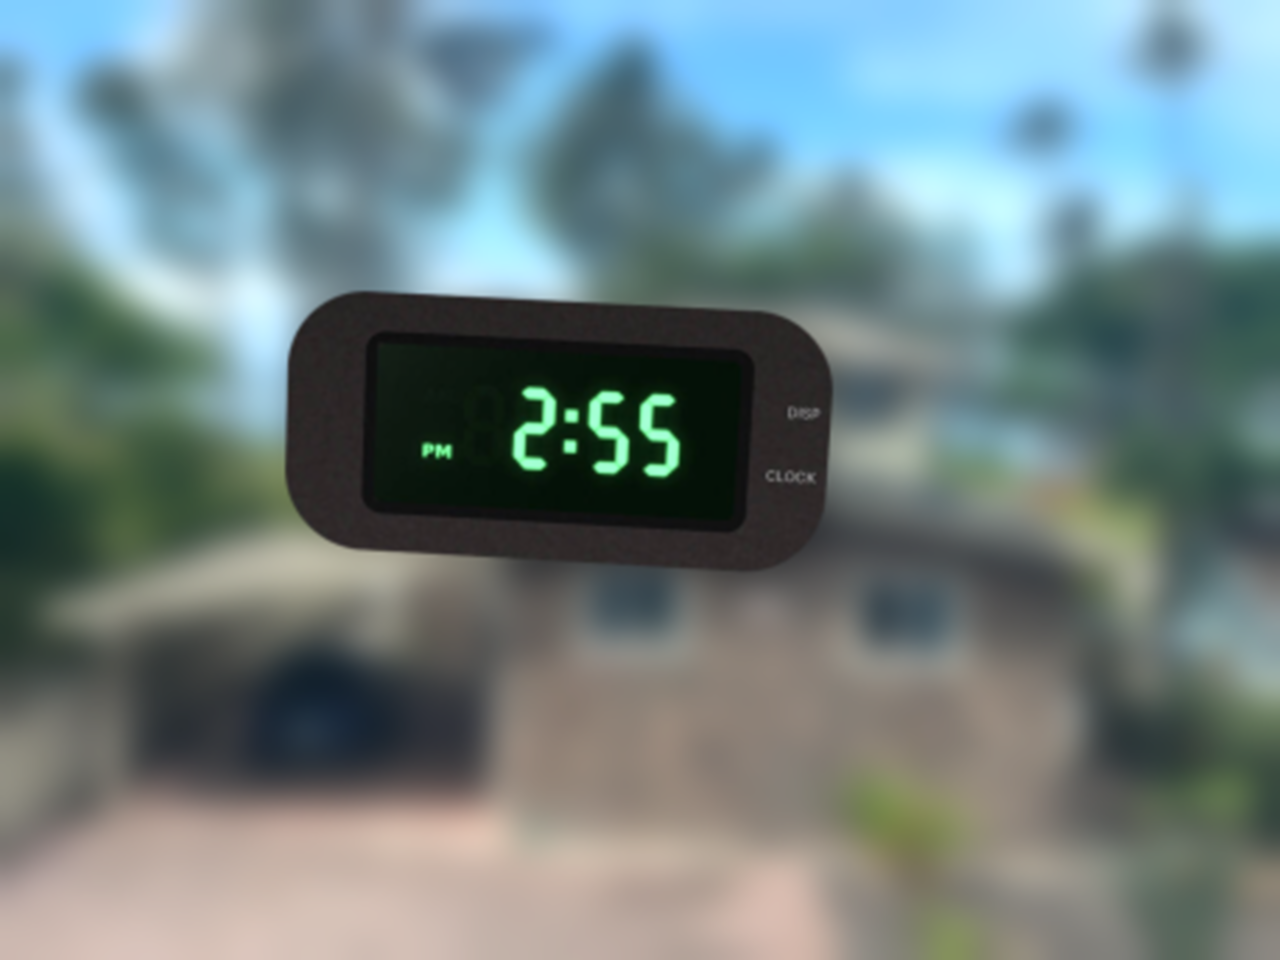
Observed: 2 h 55 min
